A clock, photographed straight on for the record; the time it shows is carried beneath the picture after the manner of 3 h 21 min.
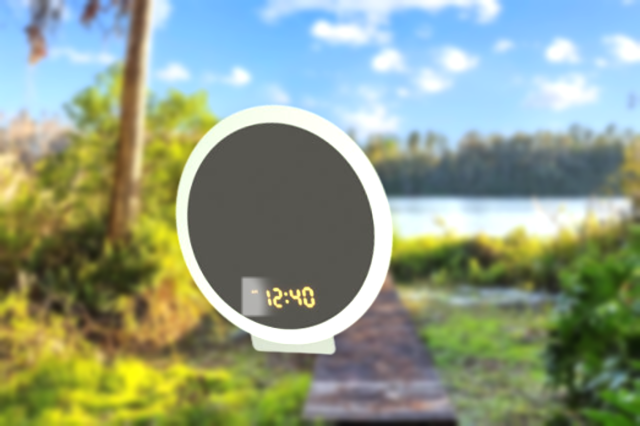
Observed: 12 h 40 min
